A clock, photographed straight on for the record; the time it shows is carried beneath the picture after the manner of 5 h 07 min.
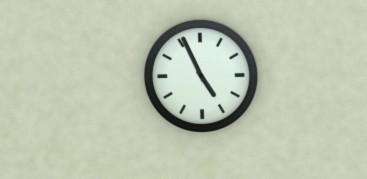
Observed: 4 h 56 min
